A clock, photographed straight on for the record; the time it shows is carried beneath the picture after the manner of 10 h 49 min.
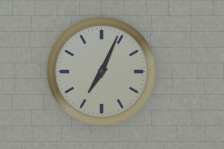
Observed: 7 h 04 min
